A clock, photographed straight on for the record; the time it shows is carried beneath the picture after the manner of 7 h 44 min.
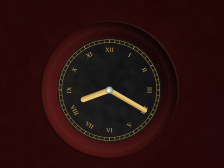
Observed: 8 h 20 min
